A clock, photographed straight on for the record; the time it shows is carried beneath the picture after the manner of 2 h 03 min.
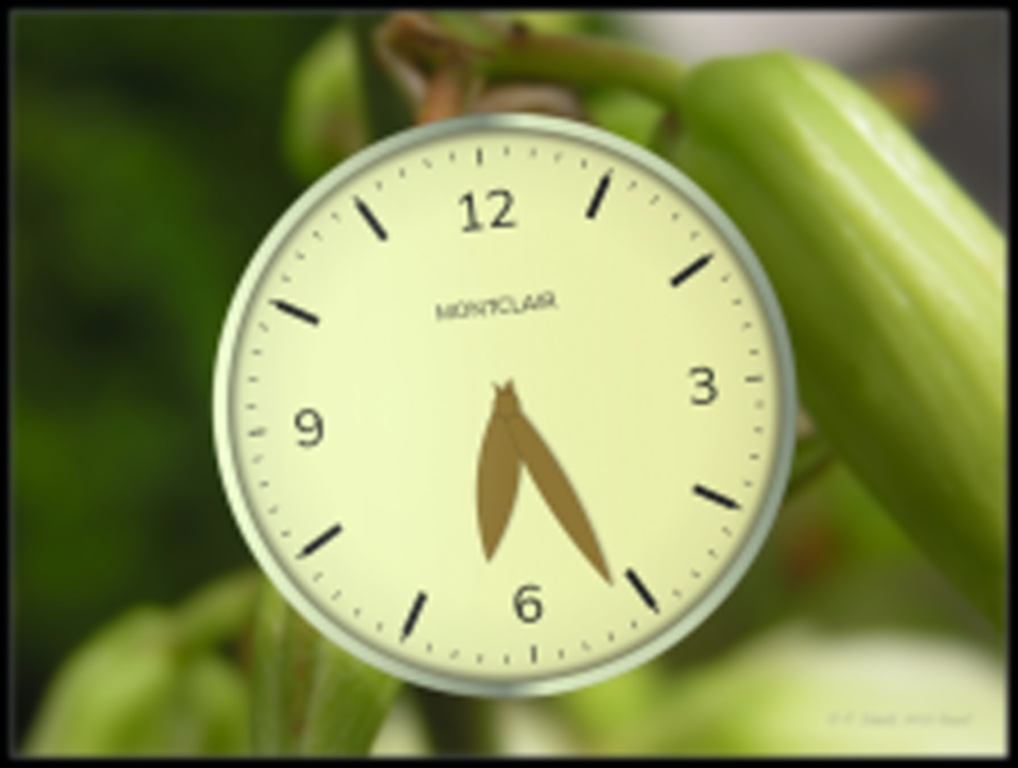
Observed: 6 h 26 min
